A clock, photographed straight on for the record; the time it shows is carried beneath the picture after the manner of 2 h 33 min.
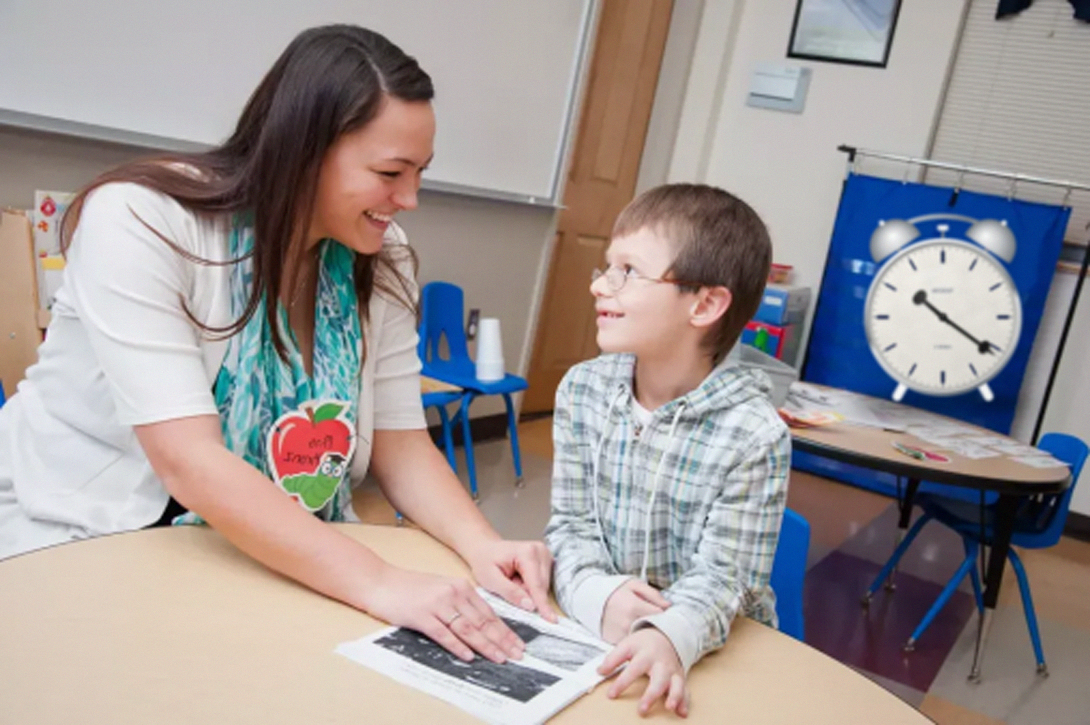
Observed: 10 h 21 min
